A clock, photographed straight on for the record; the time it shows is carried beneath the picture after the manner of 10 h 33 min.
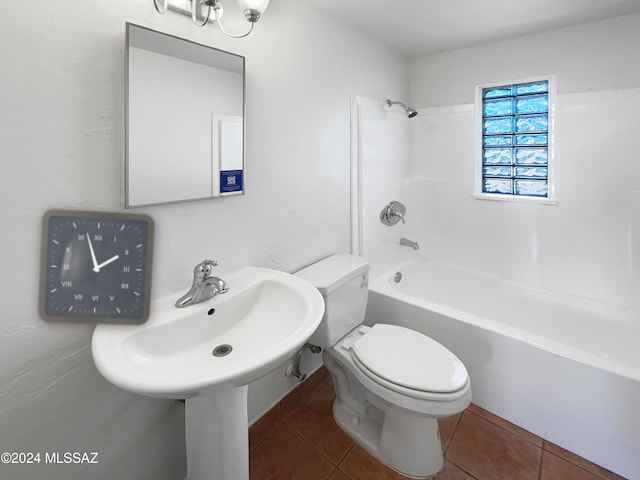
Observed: 1 h 57 min
